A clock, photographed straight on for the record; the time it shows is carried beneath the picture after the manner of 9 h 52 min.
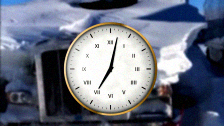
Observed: 7 h 02 min
